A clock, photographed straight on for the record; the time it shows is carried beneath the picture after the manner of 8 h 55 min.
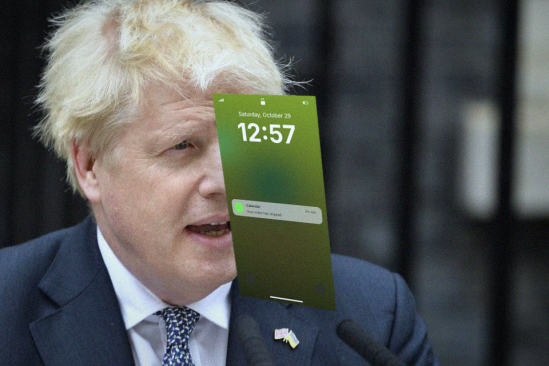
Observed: 12 h 57 min
